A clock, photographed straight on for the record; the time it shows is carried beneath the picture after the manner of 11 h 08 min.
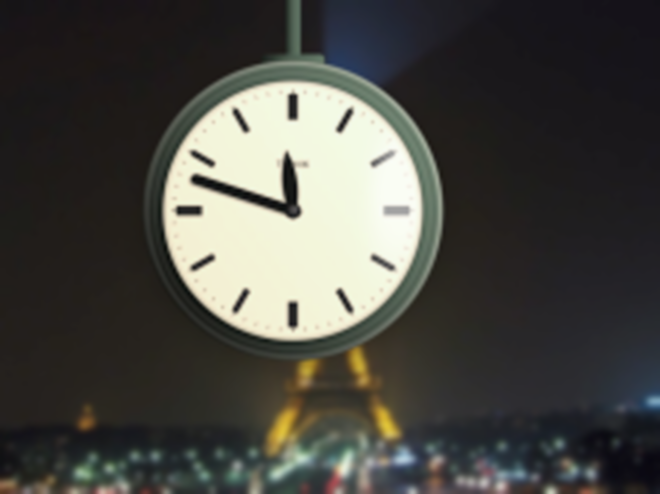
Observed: 11 h 48 min
